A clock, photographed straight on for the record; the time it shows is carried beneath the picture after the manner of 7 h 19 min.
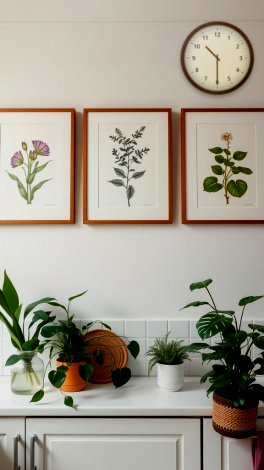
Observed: 10 h 30 min
